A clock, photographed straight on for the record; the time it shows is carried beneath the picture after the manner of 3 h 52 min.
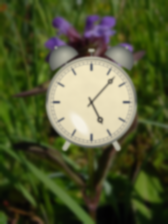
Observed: 5 h 07 min
